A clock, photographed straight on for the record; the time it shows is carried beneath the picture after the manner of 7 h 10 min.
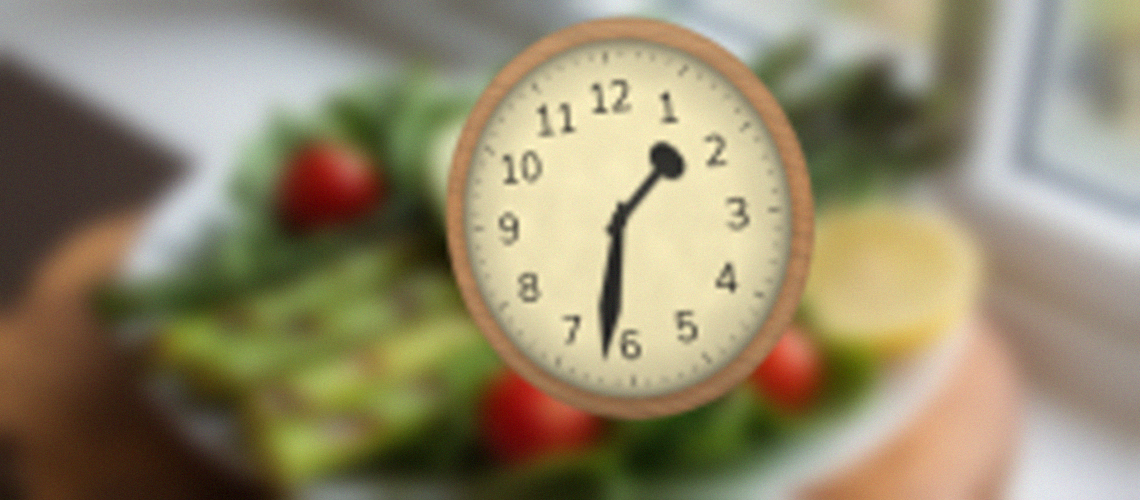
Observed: 1 h 32 min
